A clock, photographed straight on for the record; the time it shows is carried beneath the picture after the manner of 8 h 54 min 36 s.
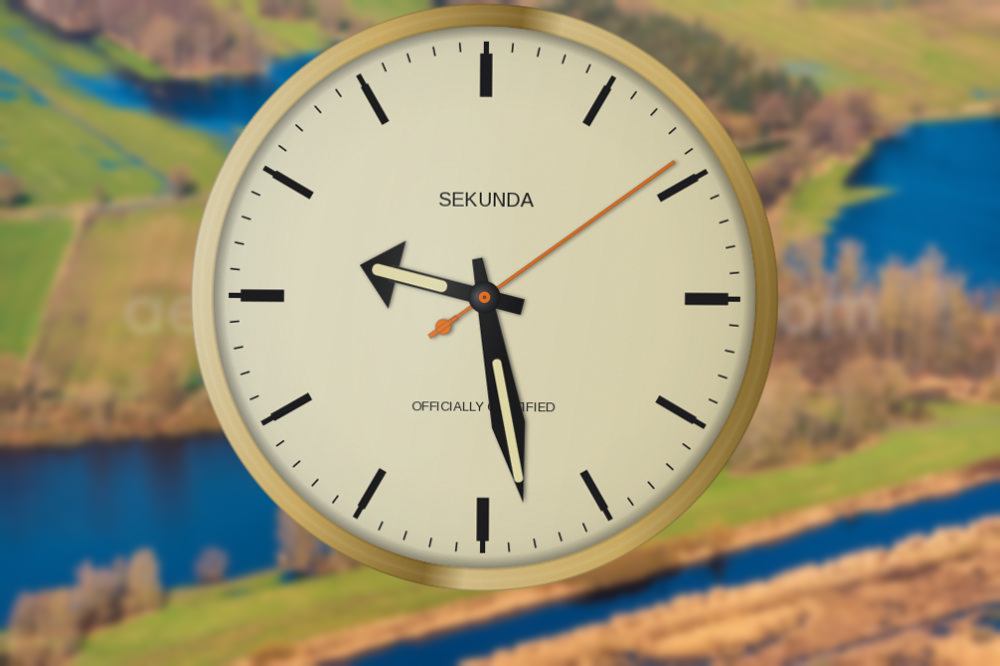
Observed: 9 h 28 min 09 s
